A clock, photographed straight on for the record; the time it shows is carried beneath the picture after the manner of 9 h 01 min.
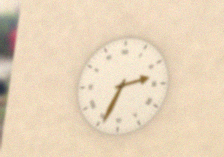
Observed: 2 h 34 min
